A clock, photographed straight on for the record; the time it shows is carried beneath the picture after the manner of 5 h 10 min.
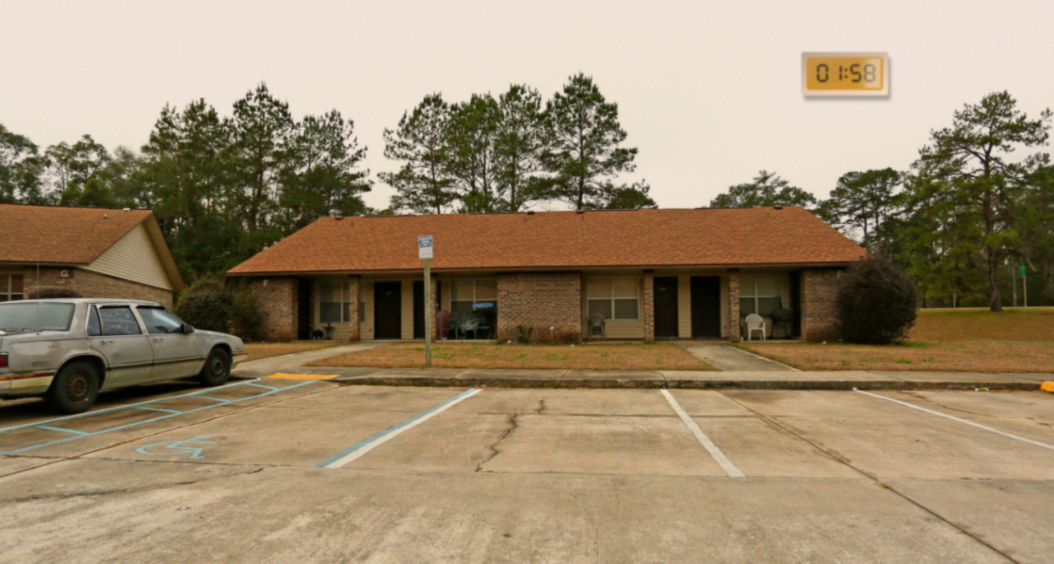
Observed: 1 h 58 min
